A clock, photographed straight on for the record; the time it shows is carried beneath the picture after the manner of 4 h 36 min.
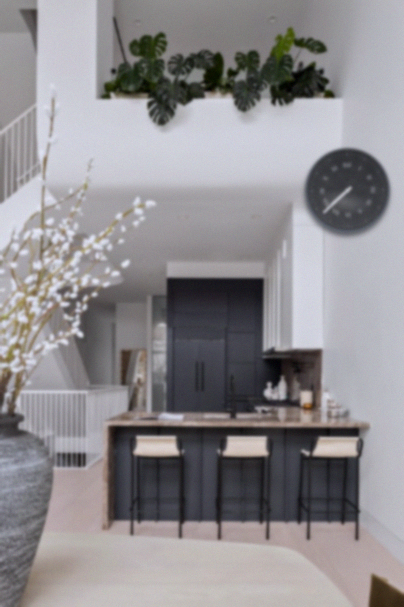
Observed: 7 h 38 min
